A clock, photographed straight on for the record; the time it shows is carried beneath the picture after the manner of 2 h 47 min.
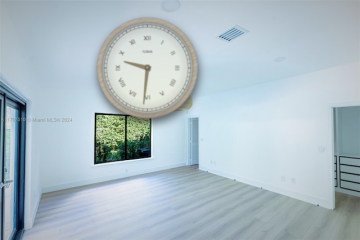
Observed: 9 h 31 min
